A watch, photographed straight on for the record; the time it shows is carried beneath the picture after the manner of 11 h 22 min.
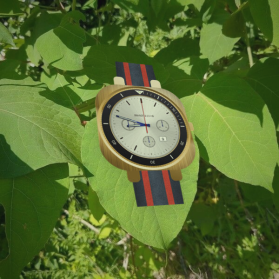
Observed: 8 h 48 min
